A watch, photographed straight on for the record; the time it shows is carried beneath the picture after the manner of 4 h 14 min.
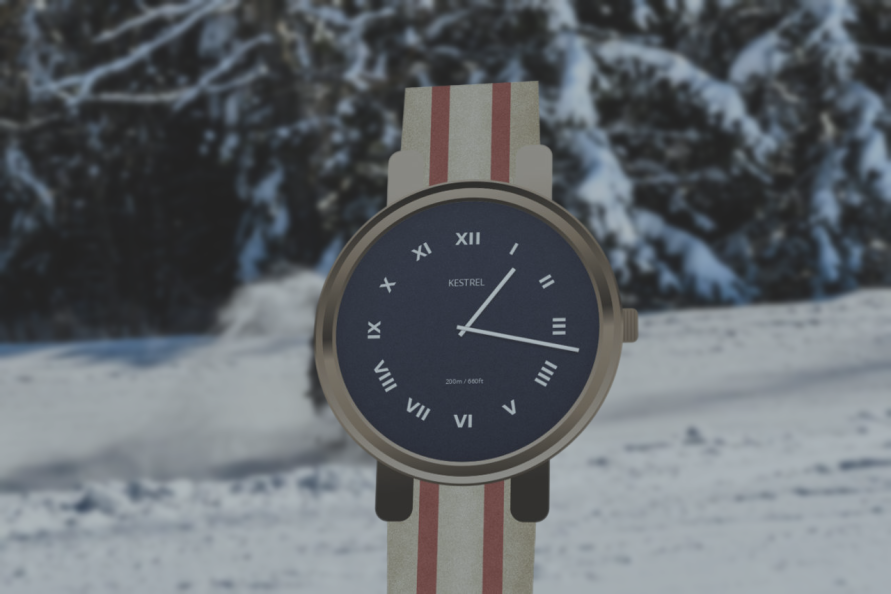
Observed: 1 h 17 min
